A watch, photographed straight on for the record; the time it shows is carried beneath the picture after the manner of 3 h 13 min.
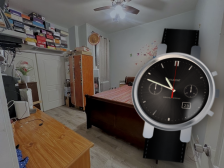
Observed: 10 h 48 min
